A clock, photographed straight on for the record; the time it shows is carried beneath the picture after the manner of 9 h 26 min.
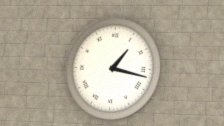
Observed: 1 h 17 min
